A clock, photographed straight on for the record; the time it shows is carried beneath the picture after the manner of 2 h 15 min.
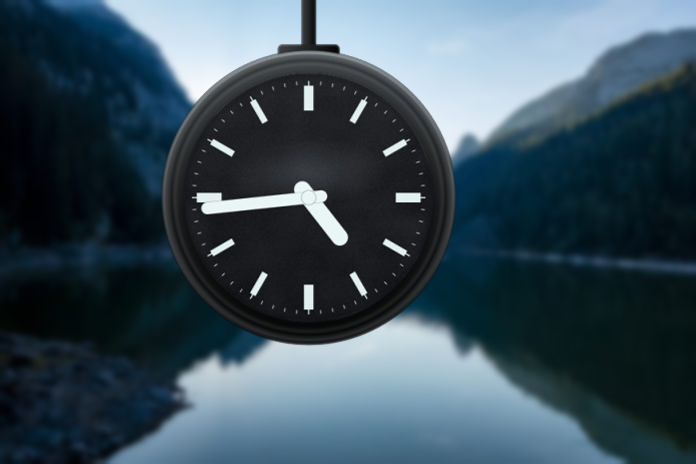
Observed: 4 h 44 min
